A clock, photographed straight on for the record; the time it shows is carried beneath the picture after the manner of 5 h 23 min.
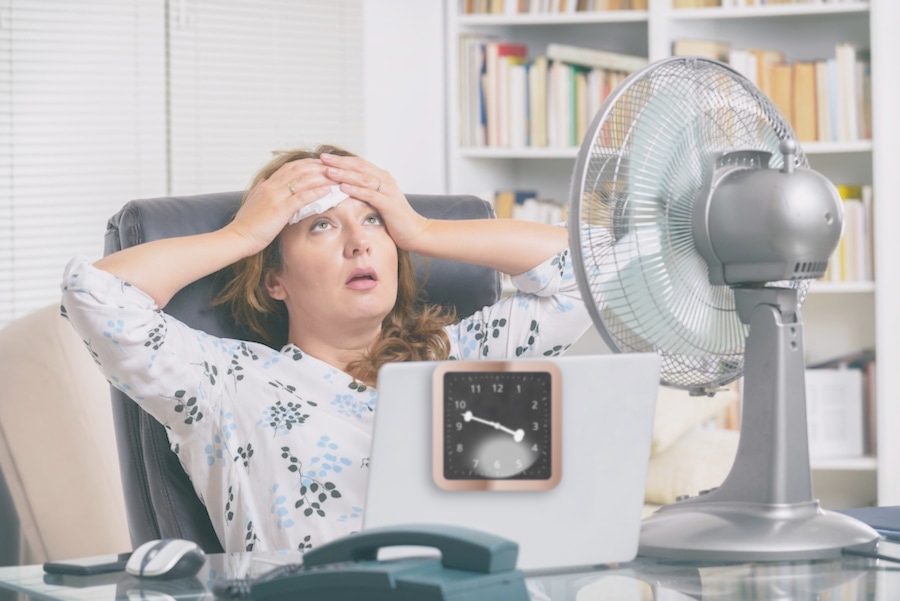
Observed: 3 h 48 min
